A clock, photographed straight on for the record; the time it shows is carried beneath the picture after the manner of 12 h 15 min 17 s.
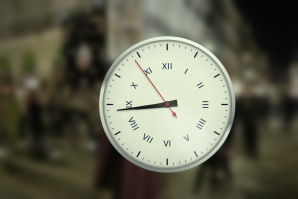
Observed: 8 h 43 min 54 s
